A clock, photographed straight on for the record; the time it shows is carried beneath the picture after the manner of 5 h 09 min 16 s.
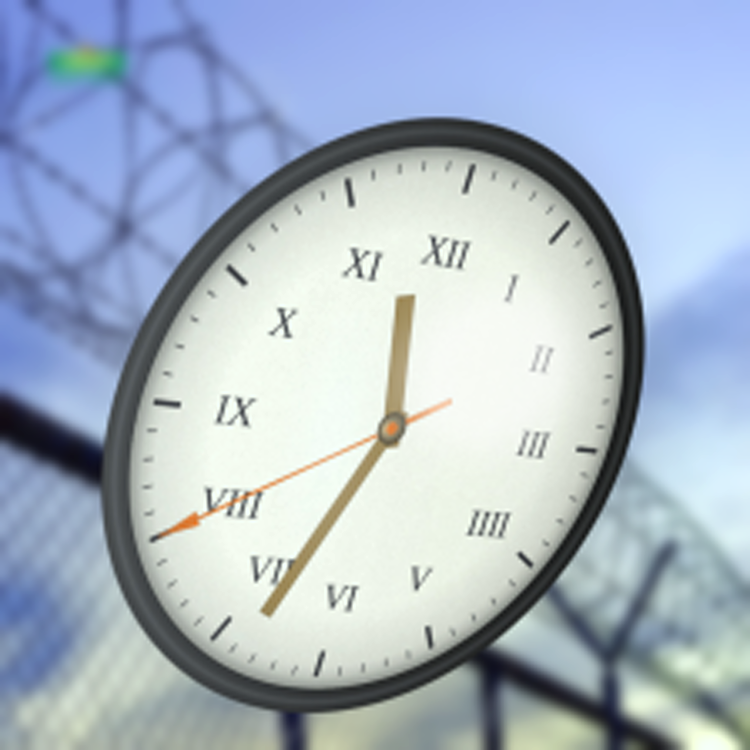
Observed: 11 h 33 min 40 s
